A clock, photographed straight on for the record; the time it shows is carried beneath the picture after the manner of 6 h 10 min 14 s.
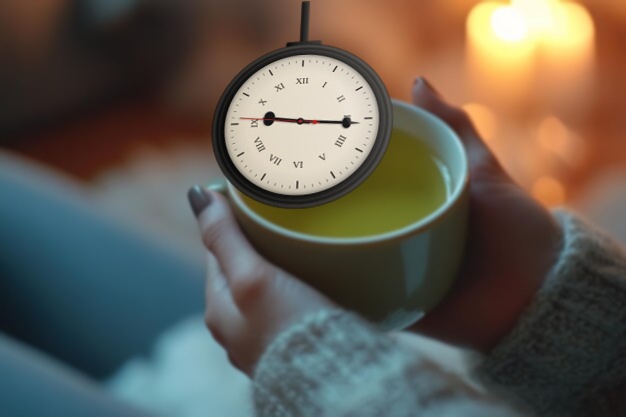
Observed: 9 h 15 min 46 s
